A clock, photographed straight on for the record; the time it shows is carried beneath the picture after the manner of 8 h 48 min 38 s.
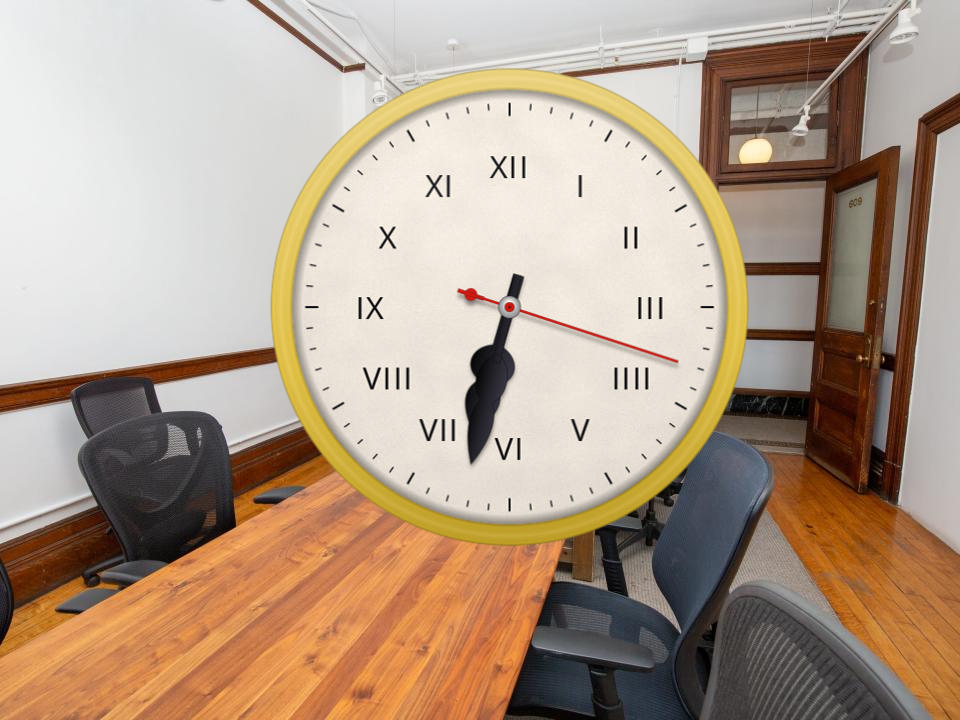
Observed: 6 h 32 min 18 s
